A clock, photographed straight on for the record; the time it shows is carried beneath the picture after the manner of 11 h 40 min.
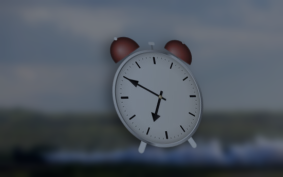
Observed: 6 h 50 min
